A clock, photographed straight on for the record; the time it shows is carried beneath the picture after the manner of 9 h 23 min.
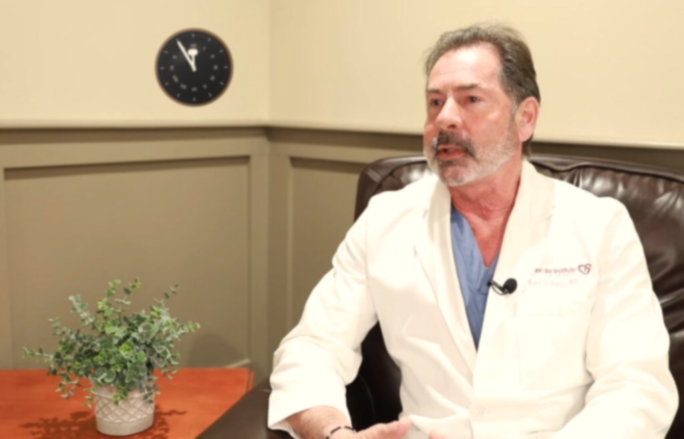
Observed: 11 h 55 min
